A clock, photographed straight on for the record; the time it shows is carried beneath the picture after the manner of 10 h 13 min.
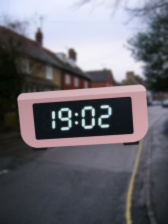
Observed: 19 h 02 min
